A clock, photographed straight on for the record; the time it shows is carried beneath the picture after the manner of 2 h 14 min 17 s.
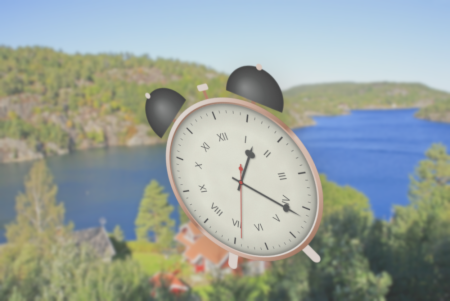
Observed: 1 h 21 min 34 s
